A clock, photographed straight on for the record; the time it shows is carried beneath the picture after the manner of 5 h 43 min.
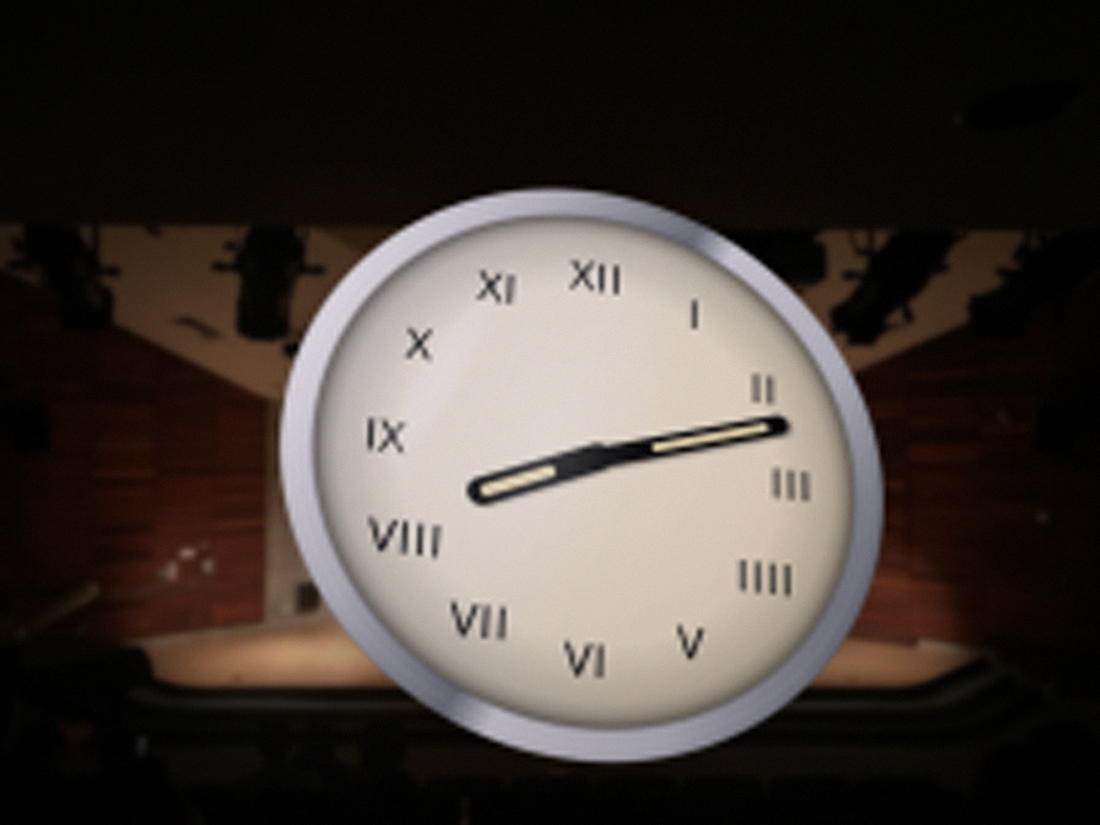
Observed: 8 h 12 min
